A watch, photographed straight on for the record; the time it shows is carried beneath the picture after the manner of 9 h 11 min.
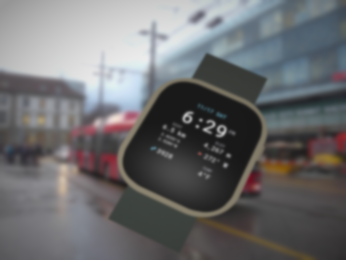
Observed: 6 h 29 min
